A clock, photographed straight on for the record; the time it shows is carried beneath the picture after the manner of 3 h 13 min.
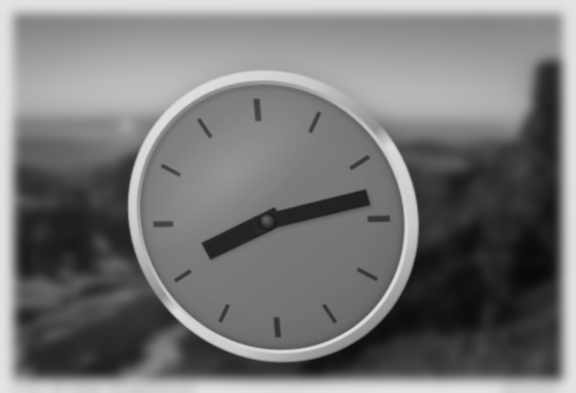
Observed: 8 h 13 min
